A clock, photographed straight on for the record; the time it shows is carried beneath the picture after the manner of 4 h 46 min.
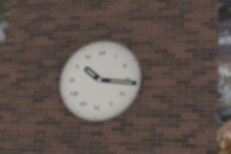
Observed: 10 h 16 min
